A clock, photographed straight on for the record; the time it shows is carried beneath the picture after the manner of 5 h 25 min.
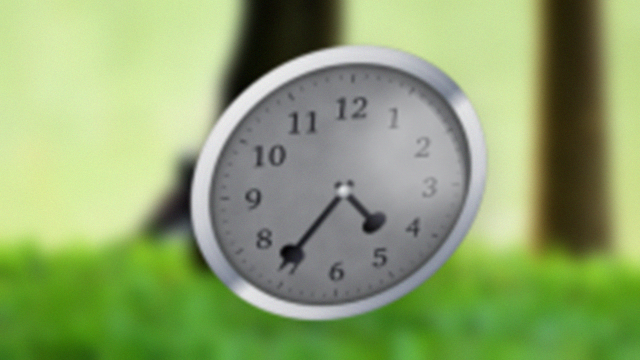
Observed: 4 h 36 min
